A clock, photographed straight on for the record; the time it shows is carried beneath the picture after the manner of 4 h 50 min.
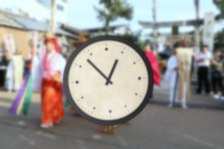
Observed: 12 h 53 min
